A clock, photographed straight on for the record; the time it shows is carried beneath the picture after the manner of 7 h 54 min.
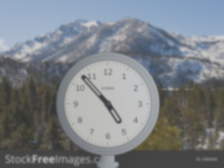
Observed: 4 h 53 min
